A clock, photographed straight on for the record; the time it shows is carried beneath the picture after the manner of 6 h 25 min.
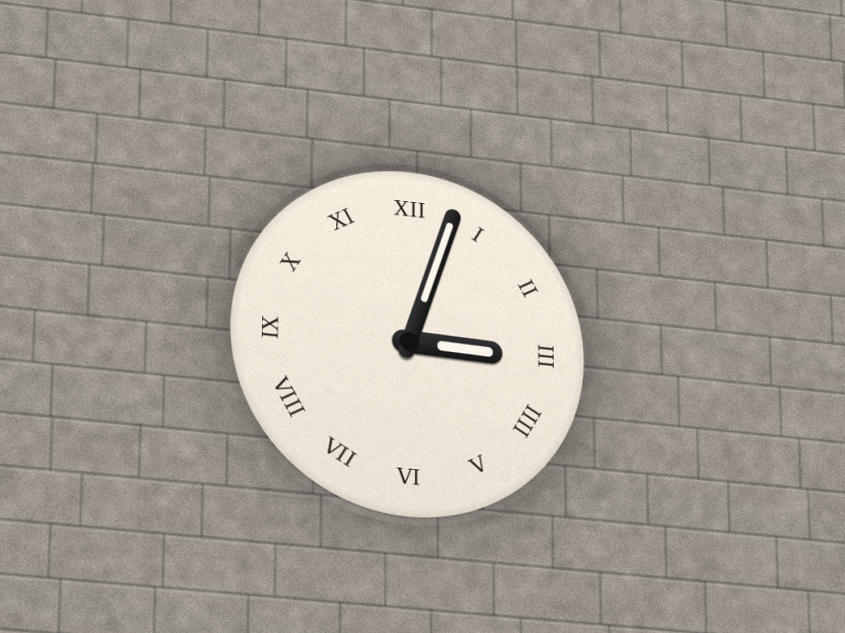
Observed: 3 h 03 min
